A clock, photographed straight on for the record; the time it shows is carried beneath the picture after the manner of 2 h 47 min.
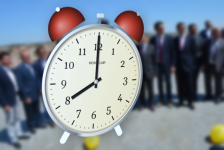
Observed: 8 h 00 min
